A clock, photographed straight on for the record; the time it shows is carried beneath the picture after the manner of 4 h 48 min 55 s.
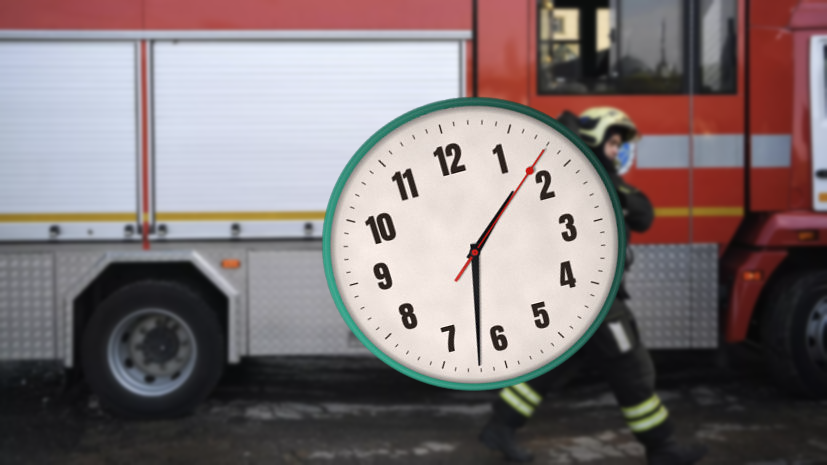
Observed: 1 h 32 min 08 s
